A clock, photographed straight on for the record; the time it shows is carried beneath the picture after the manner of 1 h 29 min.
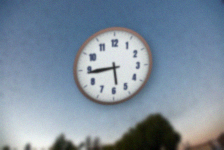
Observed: 5 h 44 min
